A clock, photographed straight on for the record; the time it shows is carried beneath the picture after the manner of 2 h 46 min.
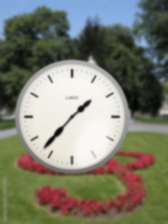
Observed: 1 h 37 min
